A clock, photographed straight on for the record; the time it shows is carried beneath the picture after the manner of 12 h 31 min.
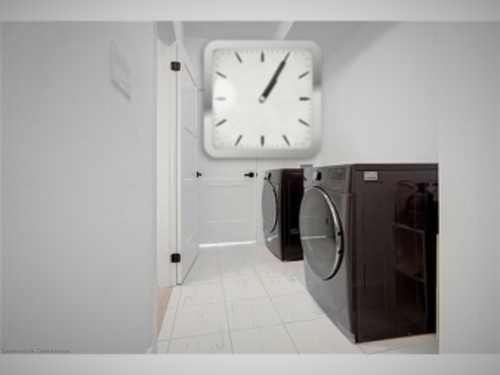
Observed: 1 h 05 min
